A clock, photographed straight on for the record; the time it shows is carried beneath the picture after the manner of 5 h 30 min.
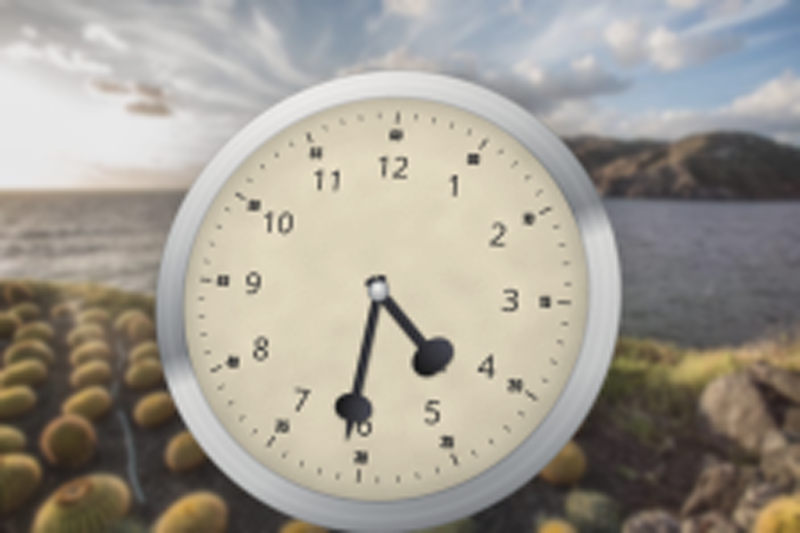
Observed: 4 h 31 min
